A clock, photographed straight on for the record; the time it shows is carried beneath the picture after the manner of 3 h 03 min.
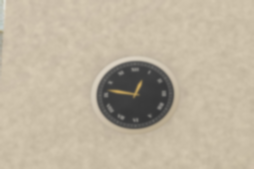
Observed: 12 h 47 min
